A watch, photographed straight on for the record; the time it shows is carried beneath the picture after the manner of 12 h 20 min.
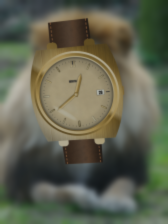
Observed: 12 h 39 min
